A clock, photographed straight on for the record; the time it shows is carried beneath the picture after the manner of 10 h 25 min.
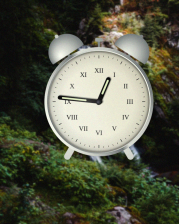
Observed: 12 h 46 min
